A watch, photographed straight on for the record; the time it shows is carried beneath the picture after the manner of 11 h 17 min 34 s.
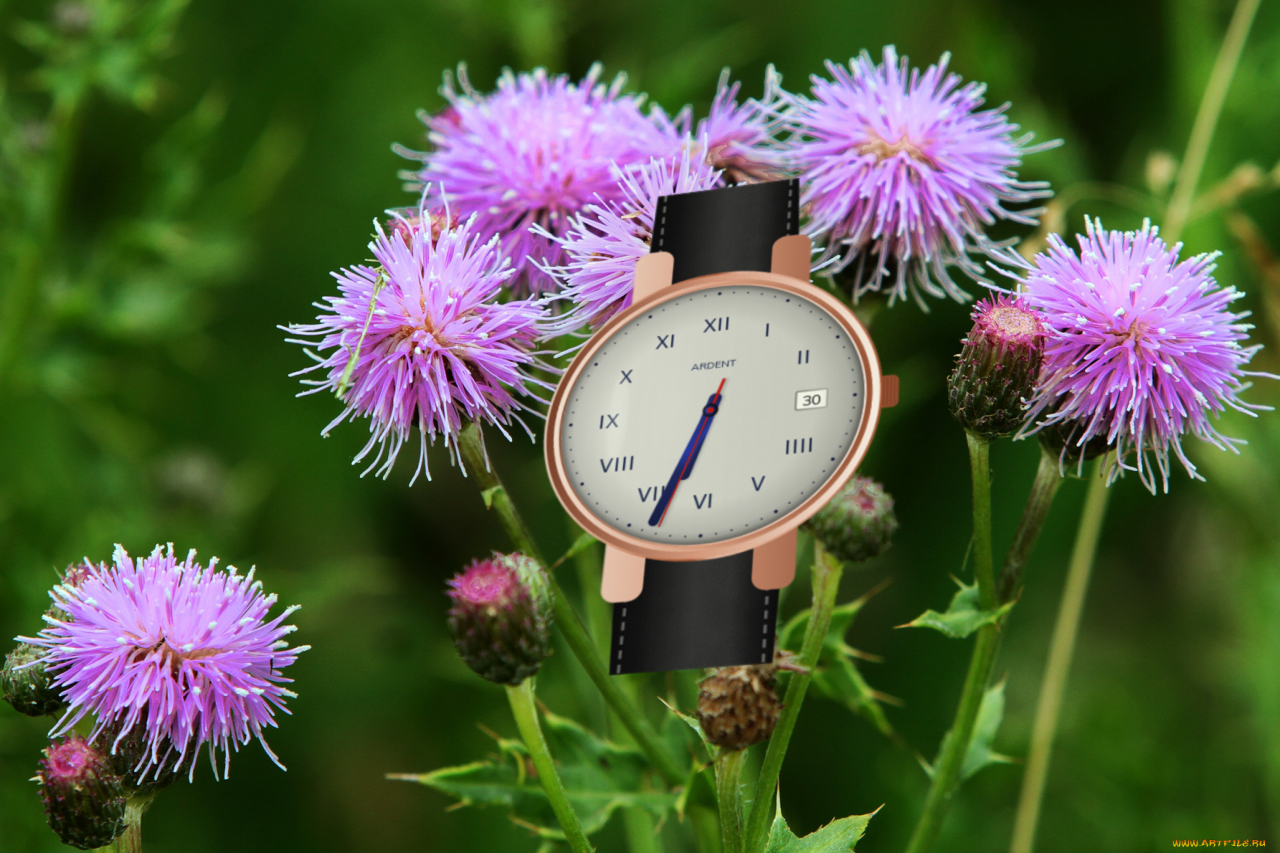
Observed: 6 h 33 min 33 s
